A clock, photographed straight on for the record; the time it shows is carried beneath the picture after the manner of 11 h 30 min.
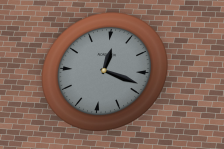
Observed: 12 h 18 min
